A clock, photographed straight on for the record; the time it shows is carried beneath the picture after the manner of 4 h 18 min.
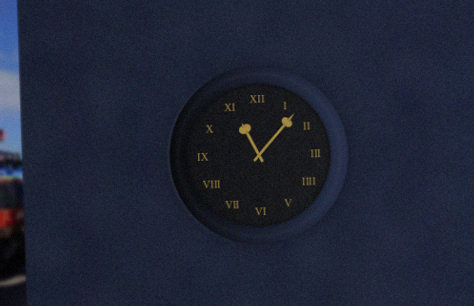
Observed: 11 h 07 min
